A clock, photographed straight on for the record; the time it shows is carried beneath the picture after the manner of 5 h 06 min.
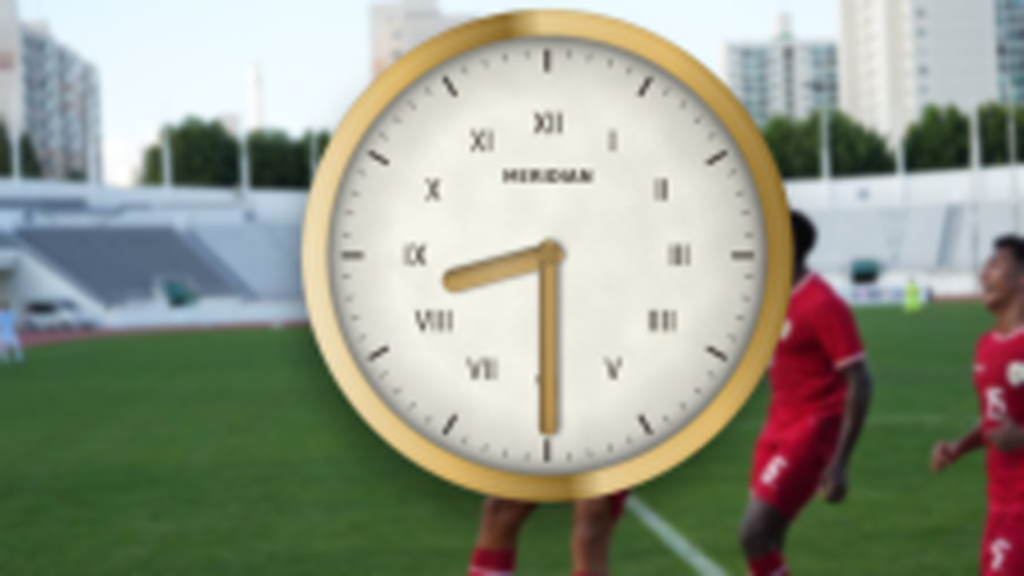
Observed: 8 h 30 min
